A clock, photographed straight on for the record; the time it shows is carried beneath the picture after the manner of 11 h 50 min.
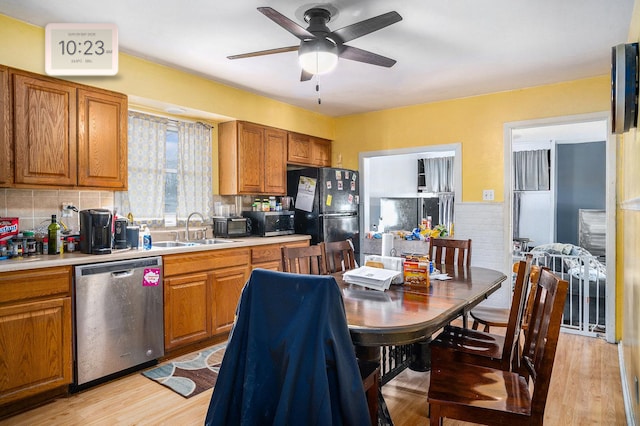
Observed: 10 h 23 min
